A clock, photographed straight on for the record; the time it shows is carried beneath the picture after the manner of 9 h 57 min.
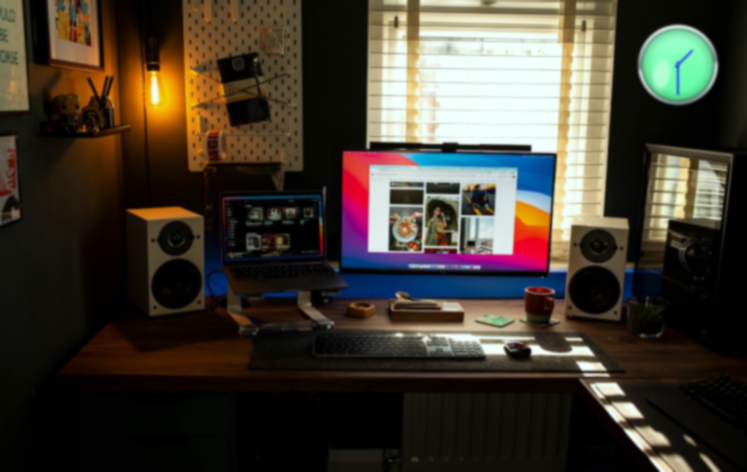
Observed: 1 h 30 min
